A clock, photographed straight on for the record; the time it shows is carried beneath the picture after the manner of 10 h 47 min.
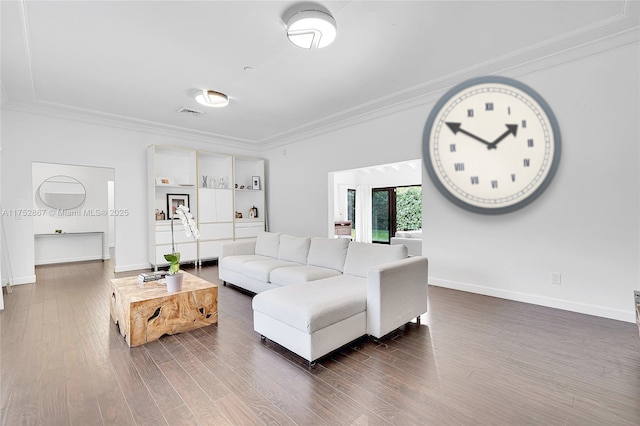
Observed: 1 h 50 min
